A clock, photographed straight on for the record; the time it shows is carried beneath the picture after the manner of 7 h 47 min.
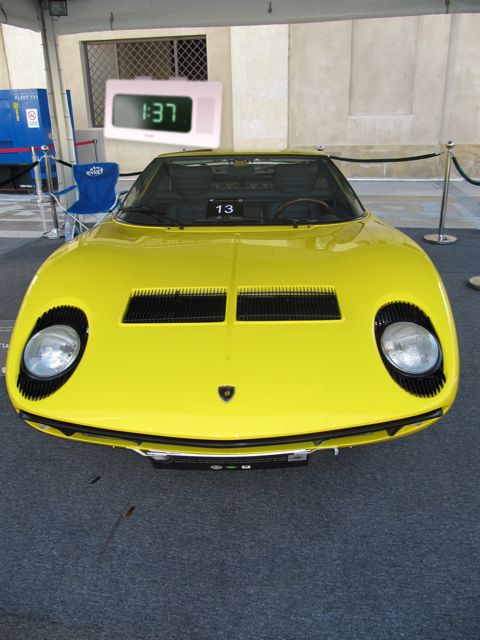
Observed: 1 h 37 min
